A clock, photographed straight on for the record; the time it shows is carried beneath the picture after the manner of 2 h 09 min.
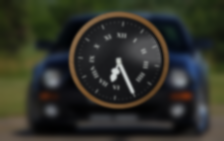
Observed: 6 h 25 min
